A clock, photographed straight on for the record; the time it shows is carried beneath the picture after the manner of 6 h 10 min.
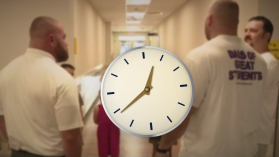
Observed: 12 h 39 min
